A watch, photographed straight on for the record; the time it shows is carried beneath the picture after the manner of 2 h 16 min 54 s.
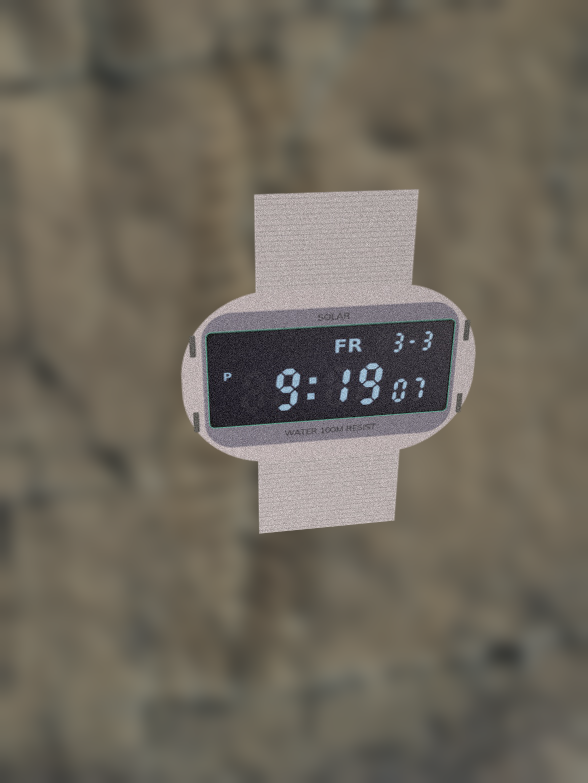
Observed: 9 h 19 min 07 s
